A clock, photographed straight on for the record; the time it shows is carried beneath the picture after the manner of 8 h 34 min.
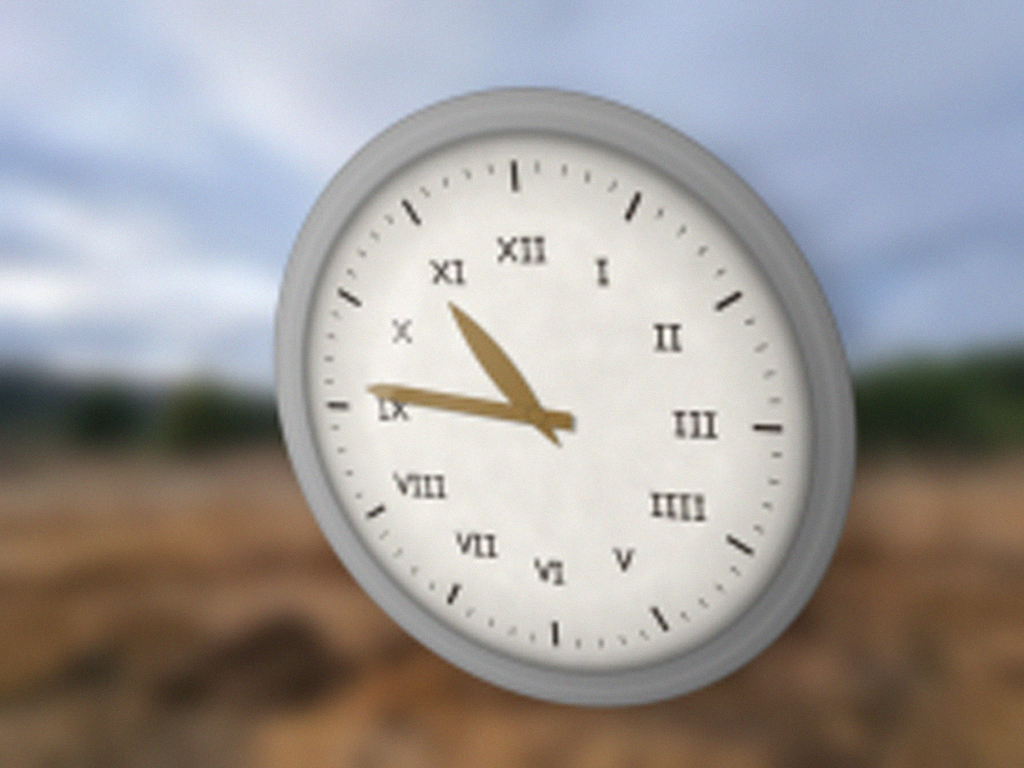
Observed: 10 h 46 min
